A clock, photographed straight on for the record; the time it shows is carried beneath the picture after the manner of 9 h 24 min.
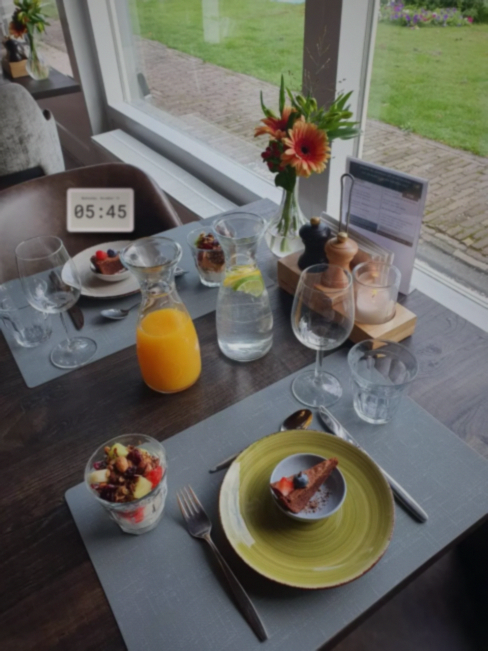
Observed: 5 h 45 min
